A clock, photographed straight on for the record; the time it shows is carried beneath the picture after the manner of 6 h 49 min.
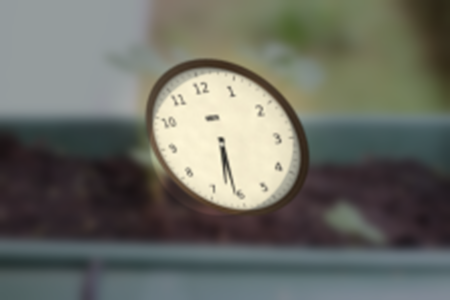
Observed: 6 h 31 min
